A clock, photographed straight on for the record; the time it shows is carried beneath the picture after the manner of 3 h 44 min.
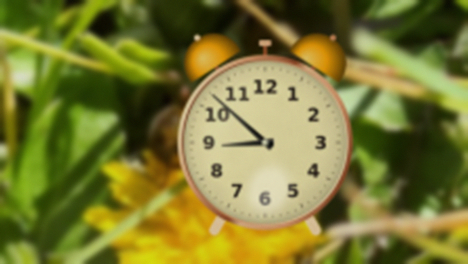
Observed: 8 h 52 min
